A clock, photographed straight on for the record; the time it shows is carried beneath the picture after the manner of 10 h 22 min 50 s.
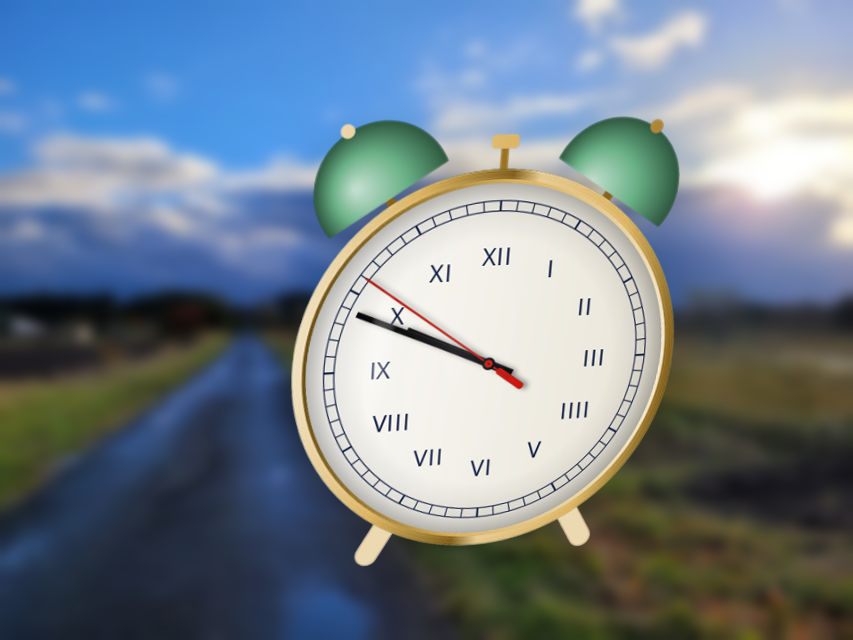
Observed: 9 h 48 min 51 s
